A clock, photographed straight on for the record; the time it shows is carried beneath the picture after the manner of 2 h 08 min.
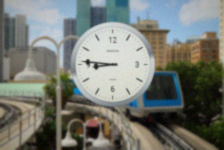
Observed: 8 h 46 min
